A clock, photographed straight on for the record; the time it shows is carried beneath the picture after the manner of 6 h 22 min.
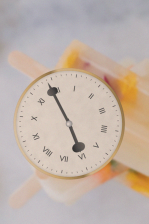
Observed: 5 h 59 min
